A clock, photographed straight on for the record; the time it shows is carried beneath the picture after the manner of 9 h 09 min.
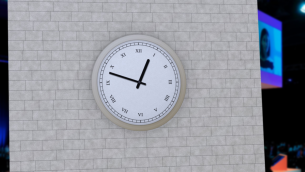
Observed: 12 h 48 min
